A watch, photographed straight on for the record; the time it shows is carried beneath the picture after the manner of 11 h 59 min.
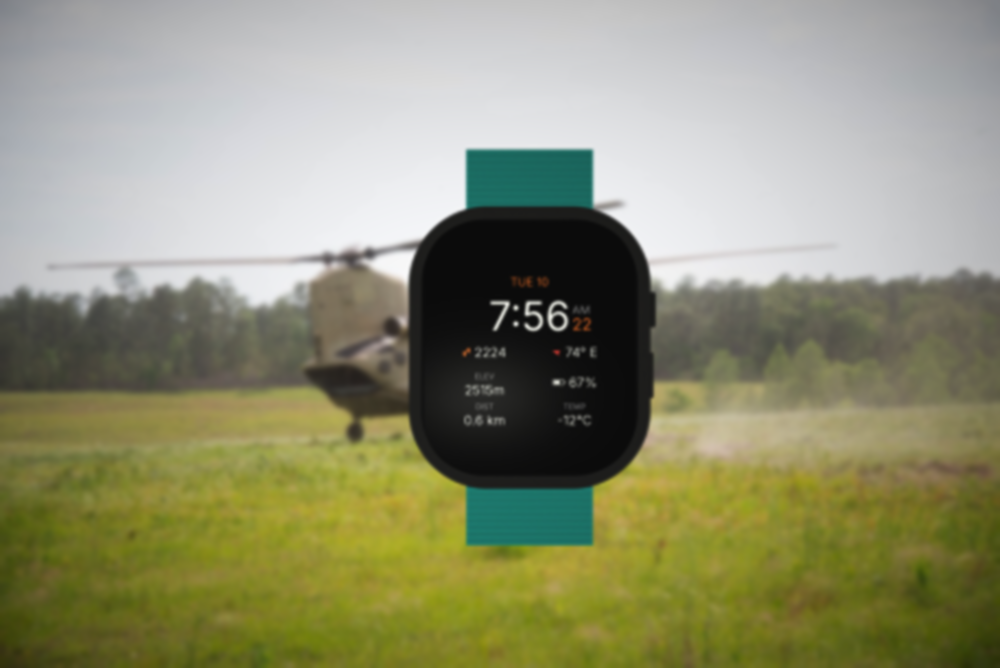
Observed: 7 h 56 min
